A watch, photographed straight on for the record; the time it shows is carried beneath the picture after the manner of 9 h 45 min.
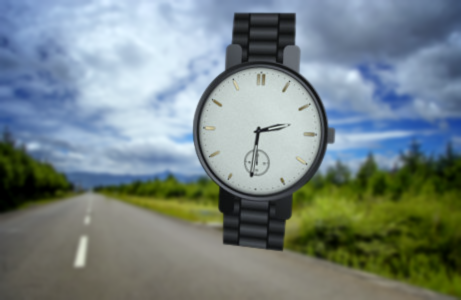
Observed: 2 h 31 min
